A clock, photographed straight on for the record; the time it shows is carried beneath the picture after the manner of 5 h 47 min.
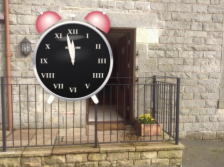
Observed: 11 h 58 min
